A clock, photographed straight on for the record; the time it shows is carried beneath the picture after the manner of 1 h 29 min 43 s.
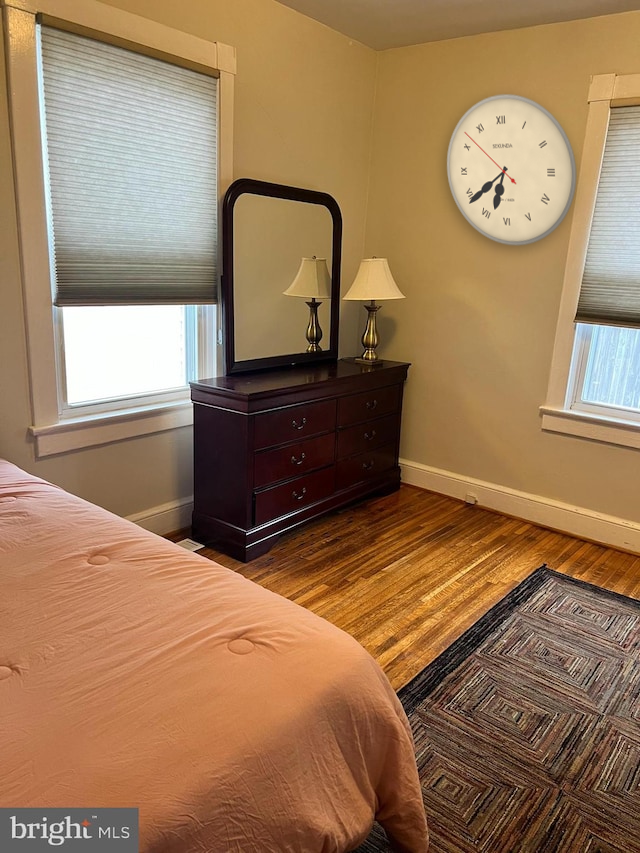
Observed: 6 h 38 min 52 s
